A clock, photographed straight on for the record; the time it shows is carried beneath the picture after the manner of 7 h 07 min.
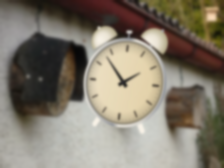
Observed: 1 h 53 min
